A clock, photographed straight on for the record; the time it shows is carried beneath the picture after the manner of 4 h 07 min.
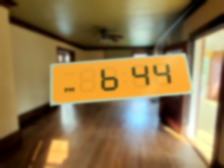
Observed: 6 h 44 min
